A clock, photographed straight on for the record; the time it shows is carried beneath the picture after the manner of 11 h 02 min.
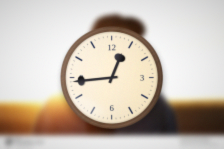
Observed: 12 h 44 min
